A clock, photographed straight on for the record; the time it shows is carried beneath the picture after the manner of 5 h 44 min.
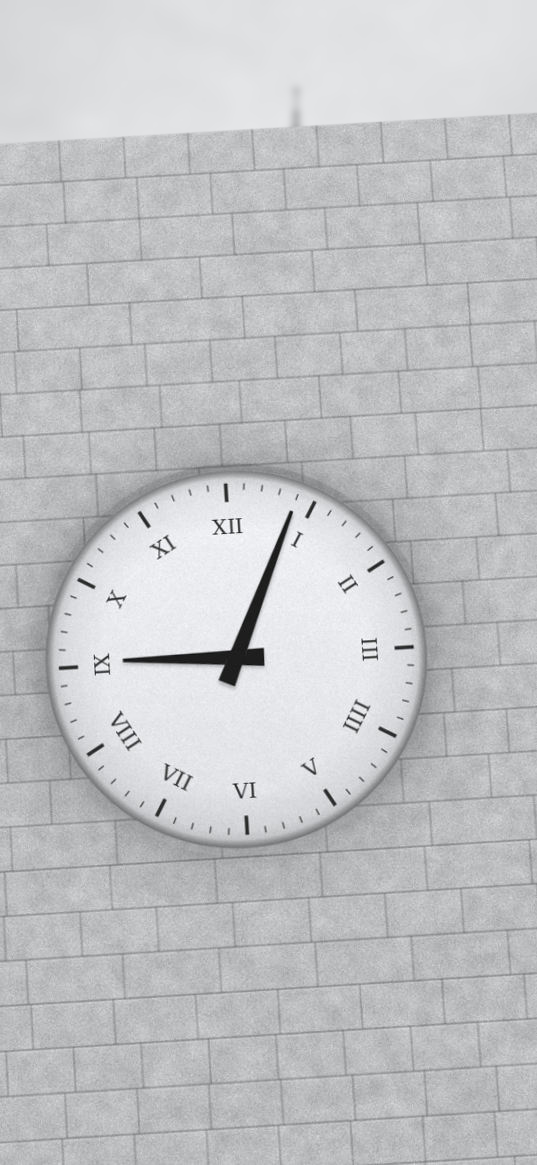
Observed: 9 h 04 min
